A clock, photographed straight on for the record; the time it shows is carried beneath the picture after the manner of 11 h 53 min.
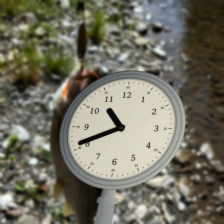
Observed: 10 h 41 min
